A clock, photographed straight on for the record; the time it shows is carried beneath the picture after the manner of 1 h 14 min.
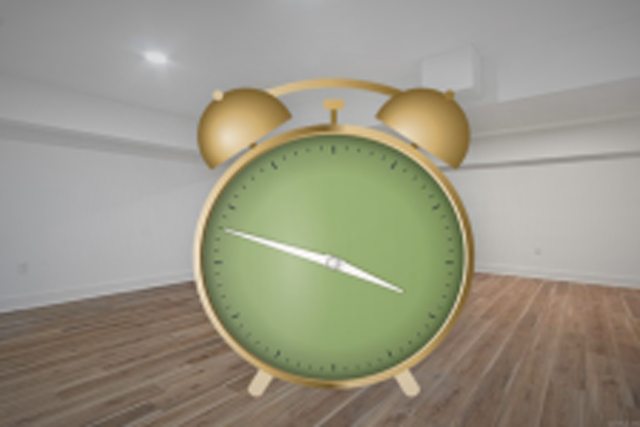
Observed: 3 h 48 min
